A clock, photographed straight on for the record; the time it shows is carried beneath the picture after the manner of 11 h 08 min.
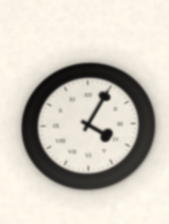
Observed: 4 h 05 min
